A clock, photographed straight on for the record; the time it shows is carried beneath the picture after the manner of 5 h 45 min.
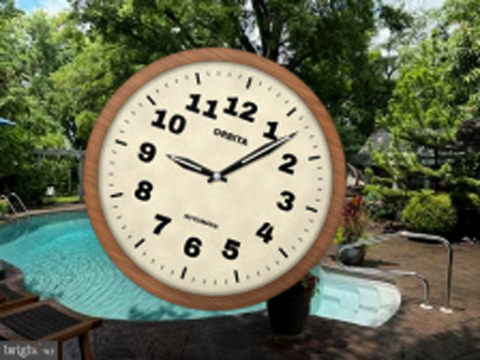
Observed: 9 h 07 min
